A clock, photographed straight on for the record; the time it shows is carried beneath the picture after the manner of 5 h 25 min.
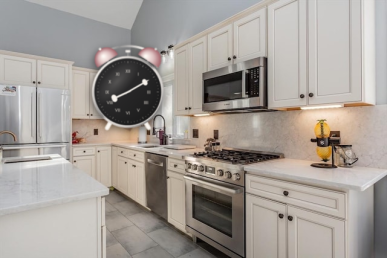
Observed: 8 h 10 min
